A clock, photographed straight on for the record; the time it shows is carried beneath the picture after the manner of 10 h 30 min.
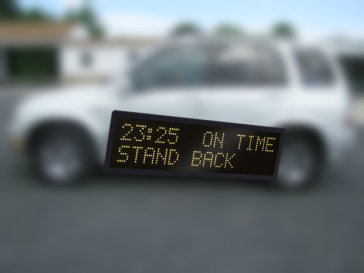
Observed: 23 h 25 min
